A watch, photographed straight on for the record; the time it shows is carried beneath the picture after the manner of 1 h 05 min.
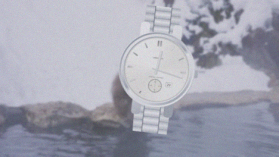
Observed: 12 h 17 min
